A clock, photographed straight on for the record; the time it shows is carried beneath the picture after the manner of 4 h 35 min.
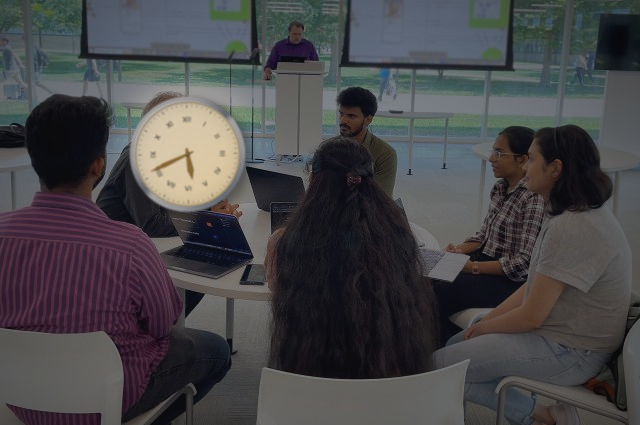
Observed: 5 h 41 min
